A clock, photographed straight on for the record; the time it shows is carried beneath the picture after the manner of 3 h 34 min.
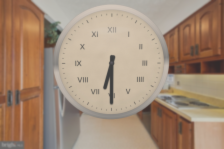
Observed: 6 h 30 min
